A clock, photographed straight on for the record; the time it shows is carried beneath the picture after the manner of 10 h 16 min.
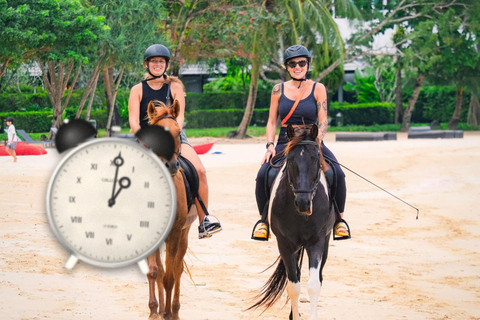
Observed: 1 h 01 min
